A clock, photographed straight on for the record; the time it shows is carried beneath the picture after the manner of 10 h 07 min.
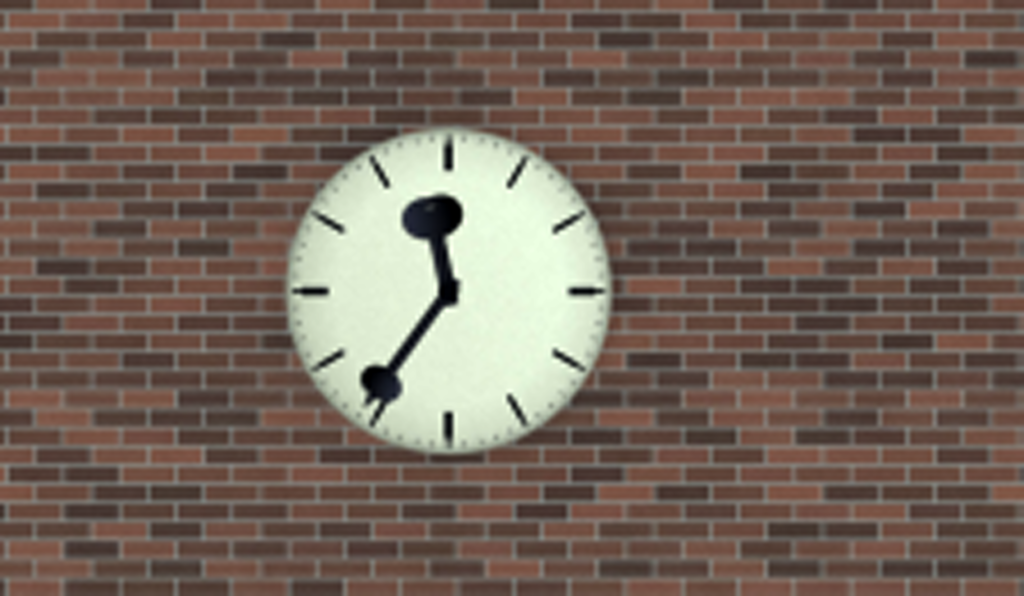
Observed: 11 h 36 min
